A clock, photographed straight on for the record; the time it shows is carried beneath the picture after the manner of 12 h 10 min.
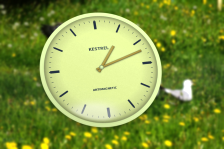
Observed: 1 h 12 min
